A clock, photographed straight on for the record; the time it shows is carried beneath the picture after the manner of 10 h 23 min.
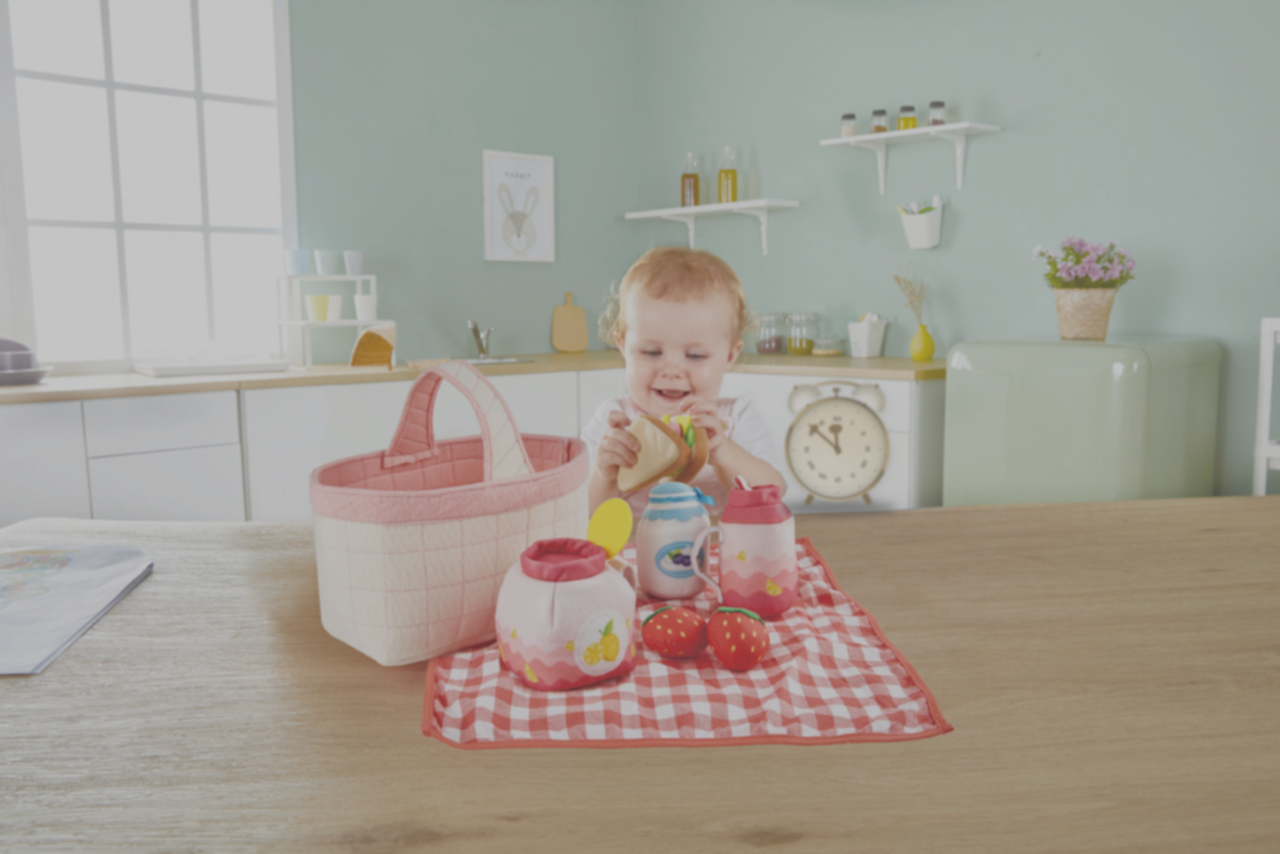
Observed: 11 h 52 min
